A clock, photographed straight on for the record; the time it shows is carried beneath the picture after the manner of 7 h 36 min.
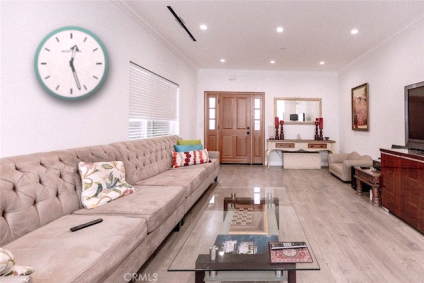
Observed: 12 h 27 min
